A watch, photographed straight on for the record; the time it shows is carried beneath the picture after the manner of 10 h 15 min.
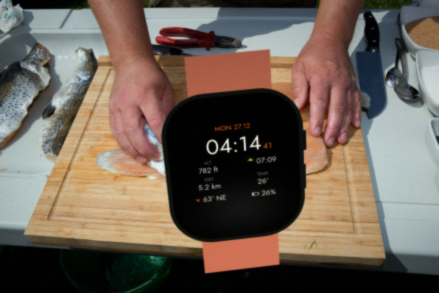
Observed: 4 h 14 min
